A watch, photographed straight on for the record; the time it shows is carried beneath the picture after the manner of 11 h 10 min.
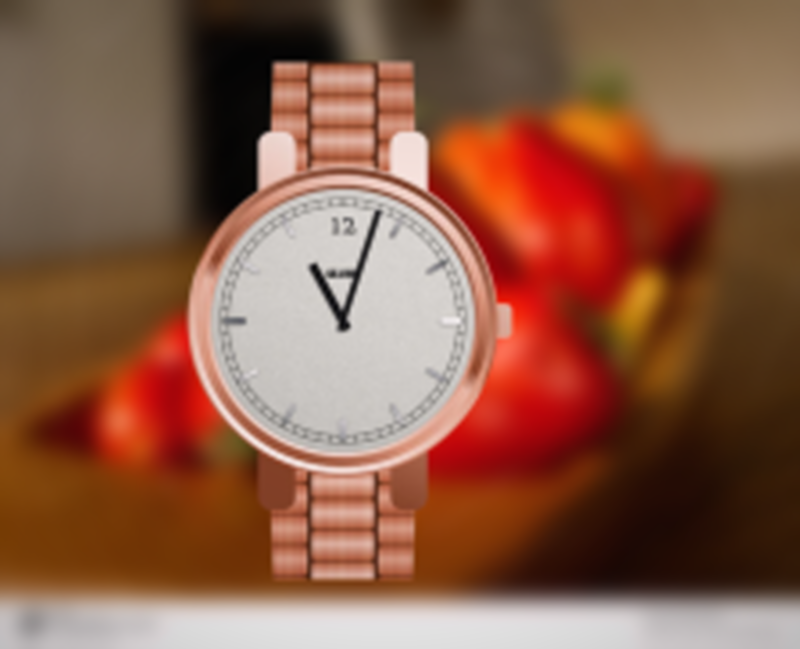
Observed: 11 h 03 min
